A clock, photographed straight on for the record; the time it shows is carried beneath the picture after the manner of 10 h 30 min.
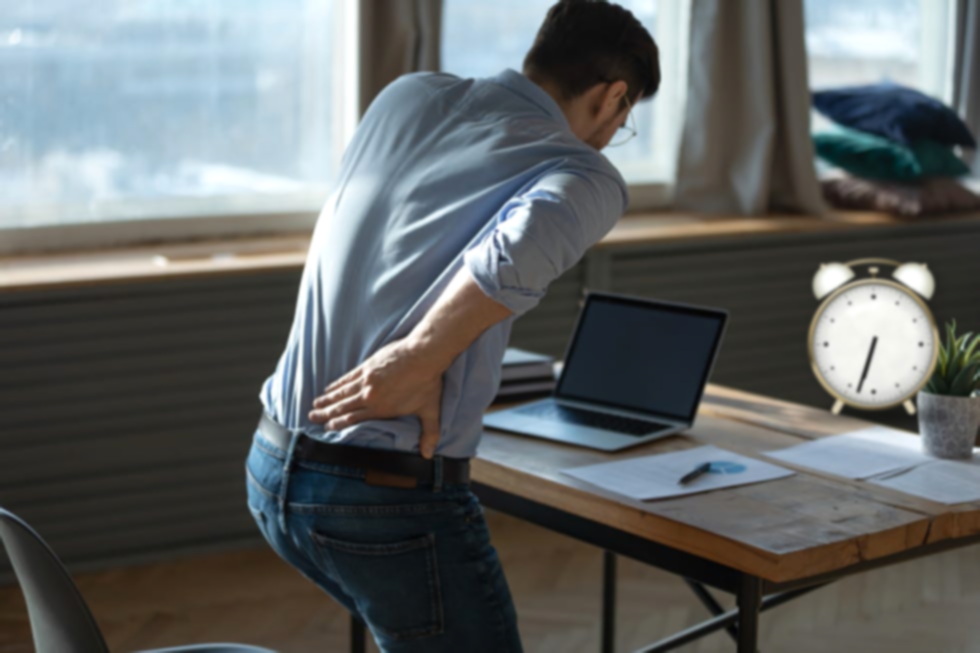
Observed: 6 h 33 min
